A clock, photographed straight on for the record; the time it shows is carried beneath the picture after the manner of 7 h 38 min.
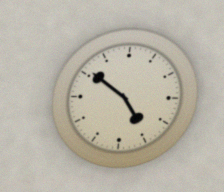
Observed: 4 h 51 min
